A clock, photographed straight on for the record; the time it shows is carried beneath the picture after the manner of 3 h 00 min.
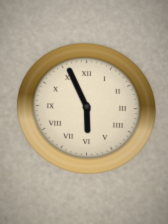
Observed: 5 h 56 min
